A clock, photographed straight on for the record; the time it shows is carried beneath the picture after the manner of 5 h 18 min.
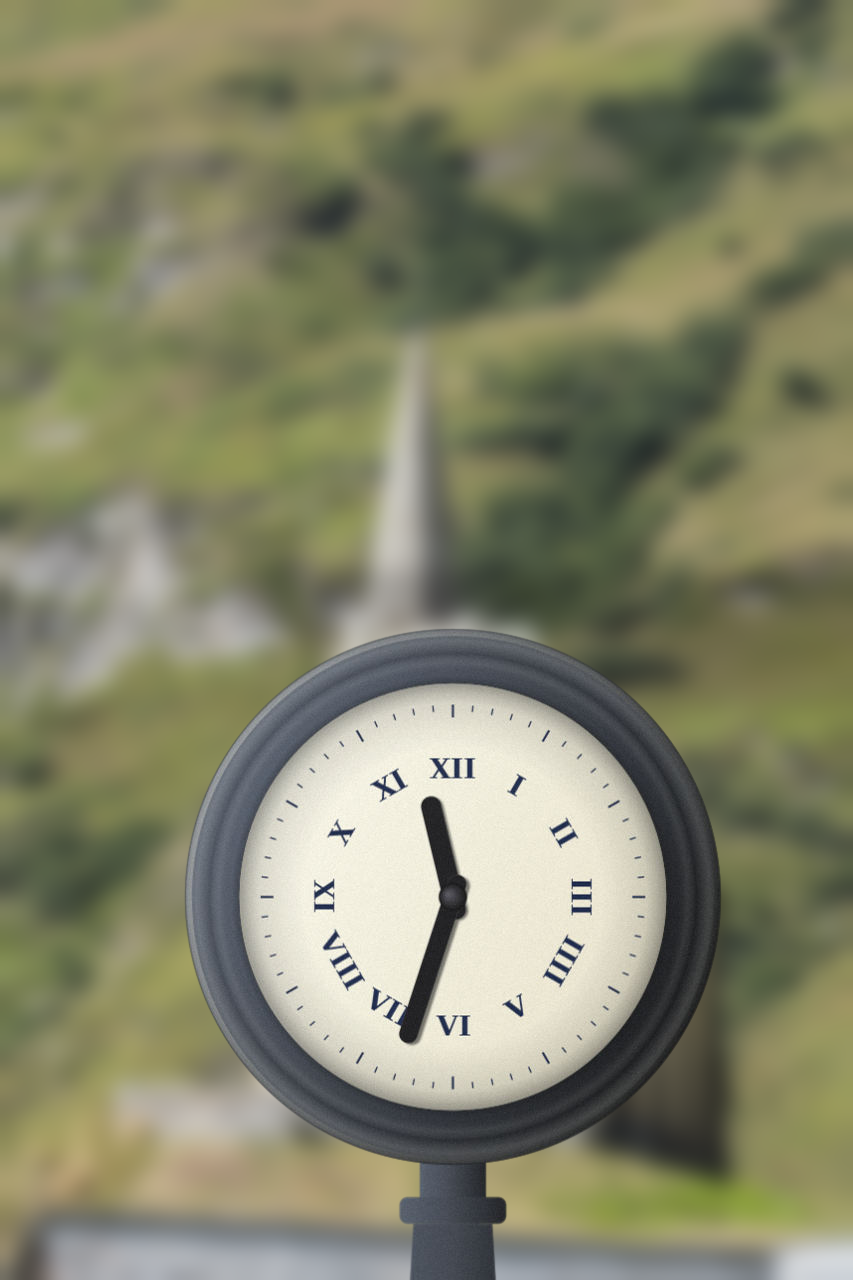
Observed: 11 h 33 min
